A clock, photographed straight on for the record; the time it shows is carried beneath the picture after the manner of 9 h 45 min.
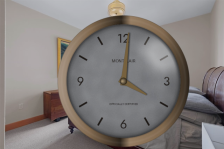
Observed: 4 h 01 min
